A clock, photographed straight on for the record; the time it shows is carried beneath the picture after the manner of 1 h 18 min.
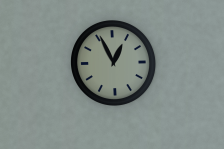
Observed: 12 h 56 min
